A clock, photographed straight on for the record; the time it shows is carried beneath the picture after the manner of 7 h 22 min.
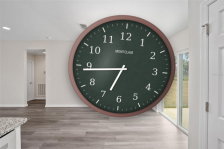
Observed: 6 h 44 min
